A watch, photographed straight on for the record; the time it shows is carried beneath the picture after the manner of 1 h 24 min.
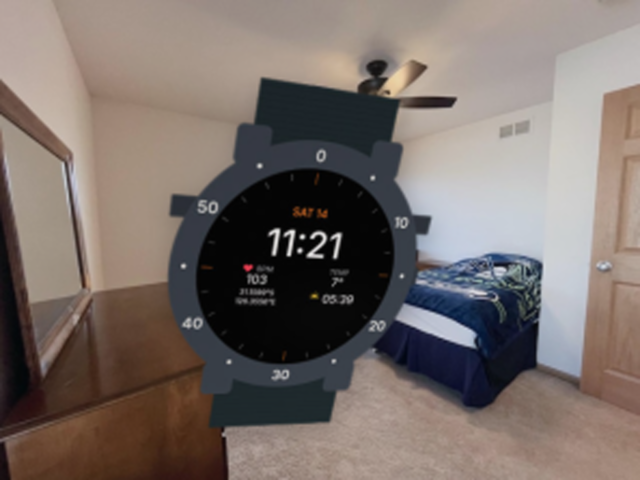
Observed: 11 h 21 min
